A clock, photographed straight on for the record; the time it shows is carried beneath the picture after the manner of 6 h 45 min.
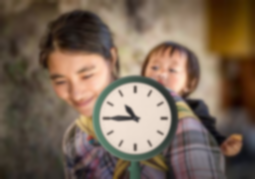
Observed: 10 h 45 min
